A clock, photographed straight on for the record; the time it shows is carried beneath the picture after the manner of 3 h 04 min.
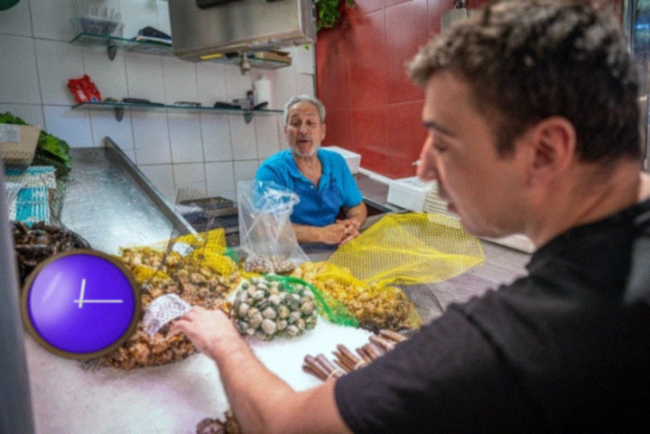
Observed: 12 h 15 min
